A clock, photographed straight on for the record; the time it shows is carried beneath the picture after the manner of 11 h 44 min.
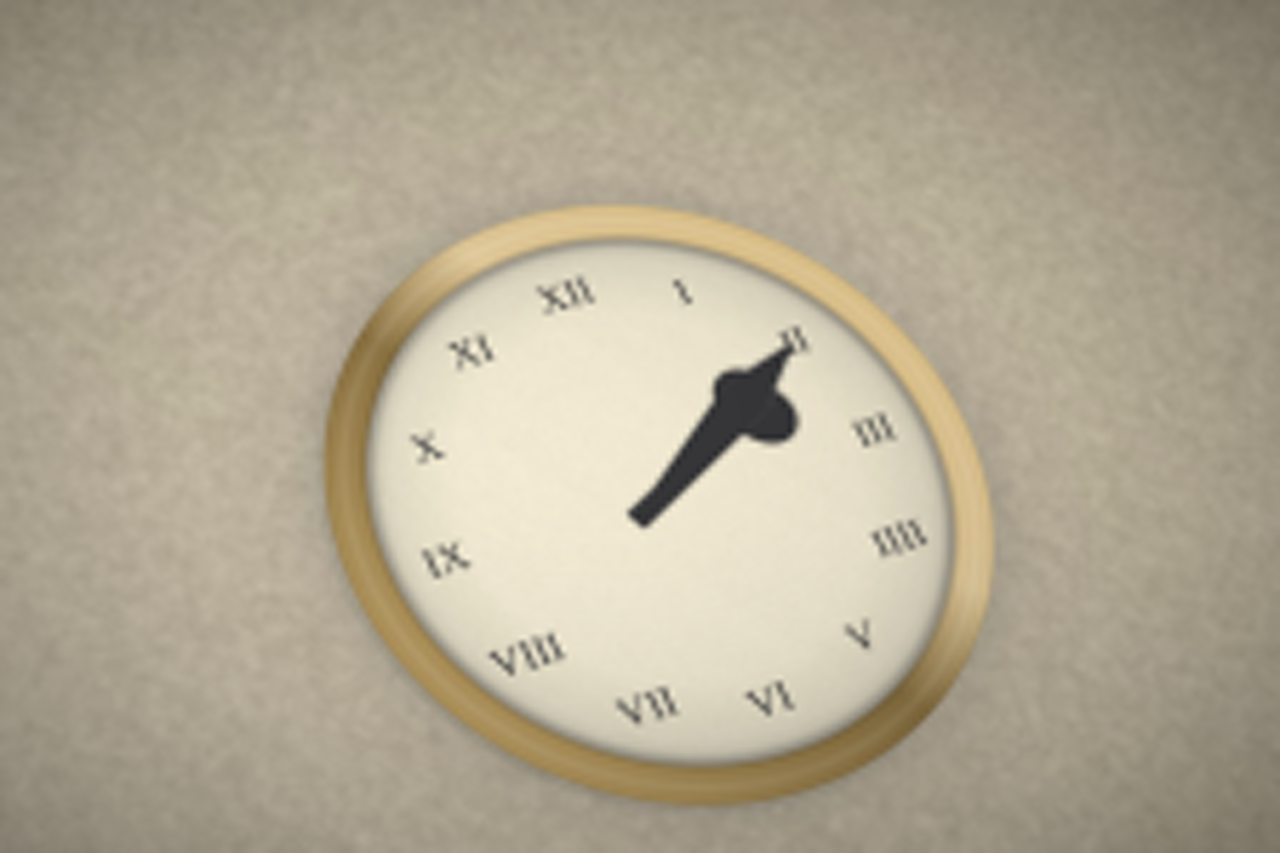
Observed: 2 h 10 min
